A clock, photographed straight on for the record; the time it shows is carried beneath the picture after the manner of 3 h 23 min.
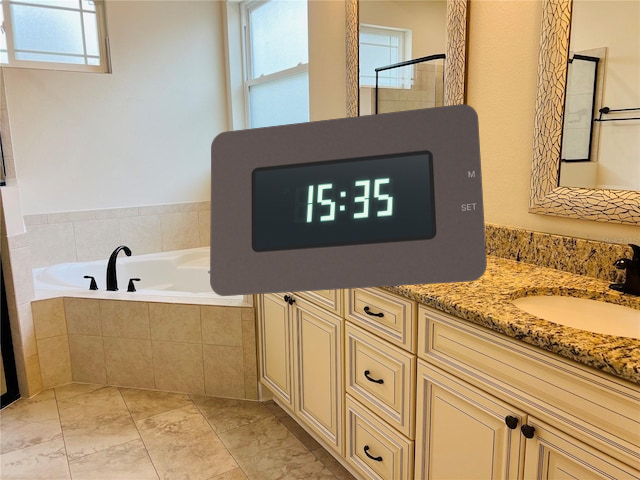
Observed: 15 h 35 min
